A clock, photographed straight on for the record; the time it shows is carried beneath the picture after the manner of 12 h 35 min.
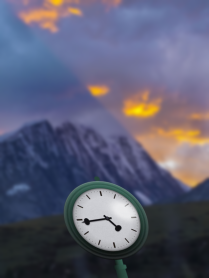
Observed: 4 h 44 min
